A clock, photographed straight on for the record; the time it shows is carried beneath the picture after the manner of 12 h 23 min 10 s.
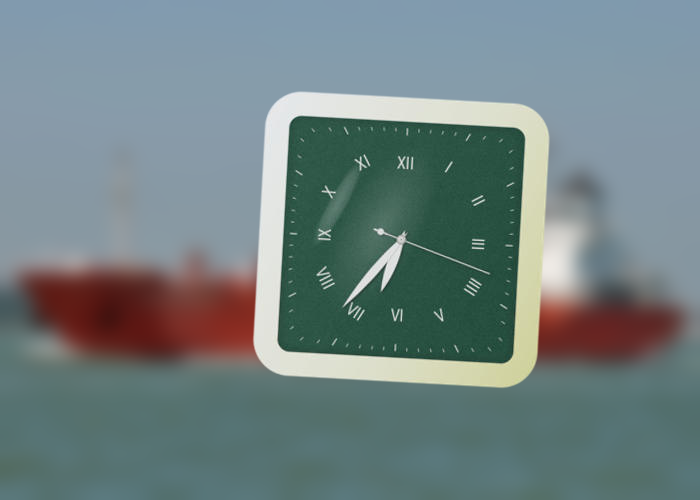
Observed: 6 h 36 min 18 s
